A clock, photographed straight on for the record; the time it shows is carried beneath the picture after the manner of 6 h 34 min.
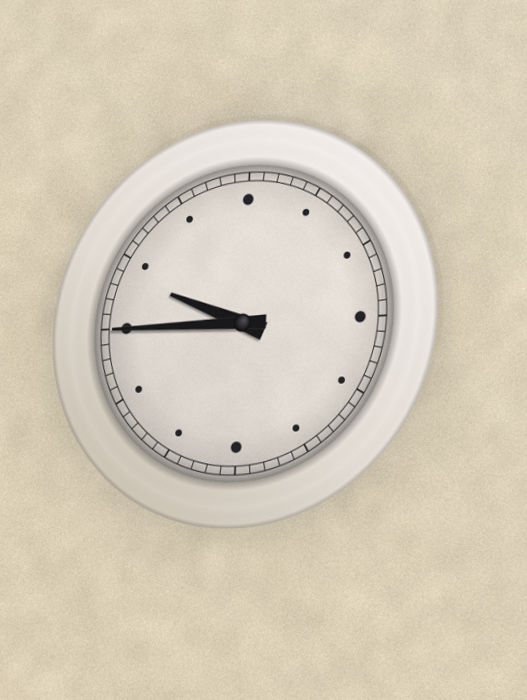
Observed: 9 h 45 min
